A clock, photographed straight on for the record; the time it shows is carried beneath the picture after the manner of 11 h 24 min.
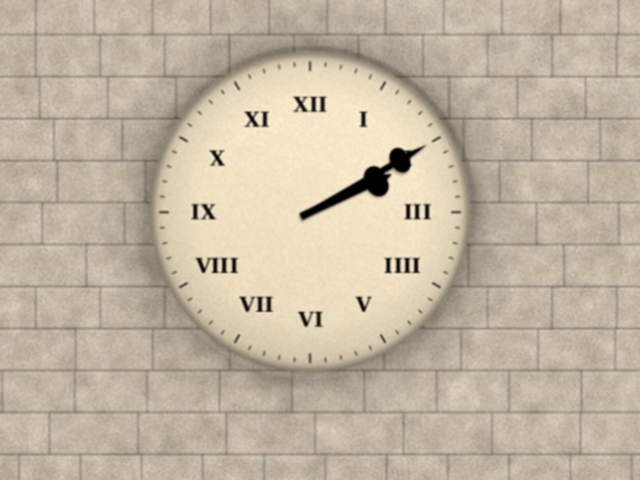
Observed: 2 h 10 min
